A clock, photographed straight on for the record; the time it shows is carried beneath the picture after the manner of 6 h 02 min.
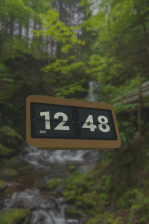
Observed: 12 h 48 min
